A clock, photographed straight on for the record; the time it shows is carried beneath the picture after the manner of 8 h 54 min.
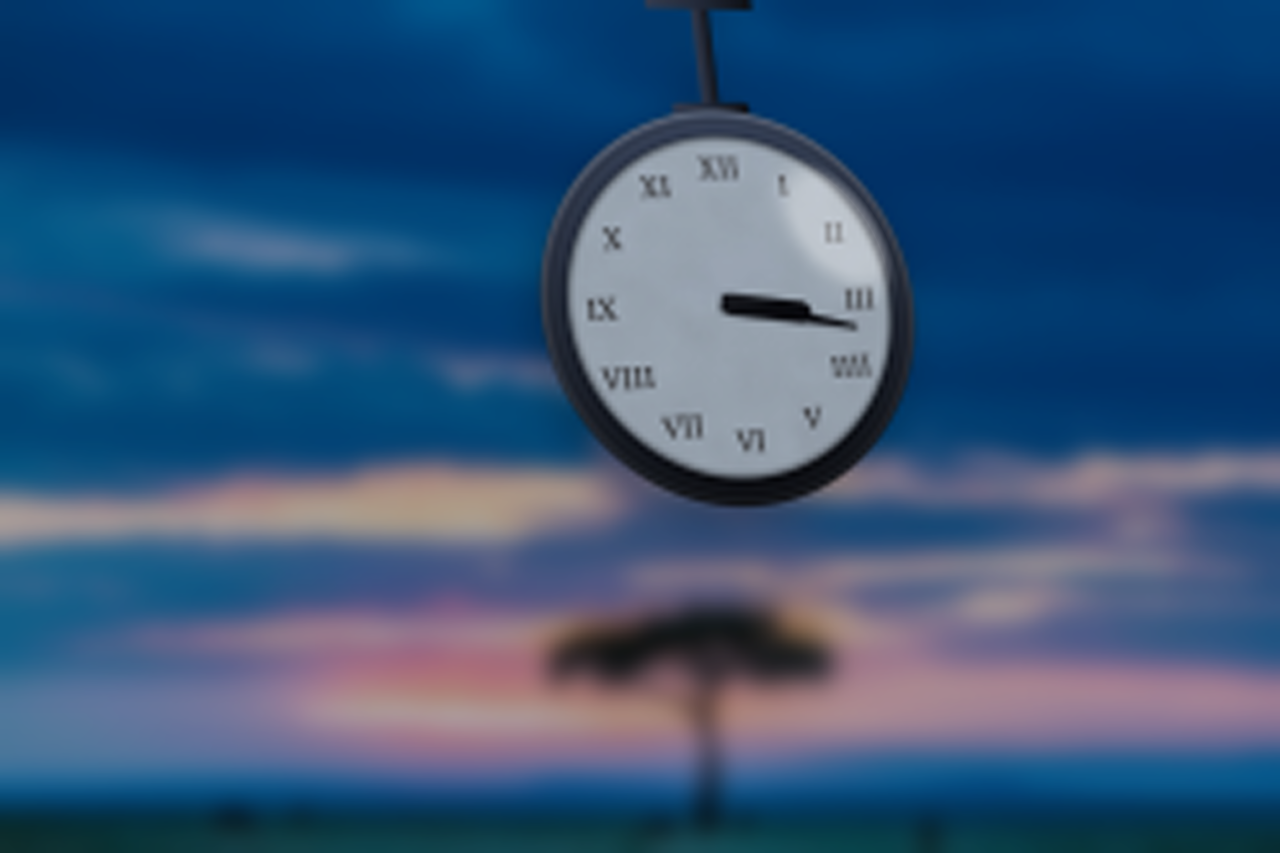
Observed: 3 h 17 min
